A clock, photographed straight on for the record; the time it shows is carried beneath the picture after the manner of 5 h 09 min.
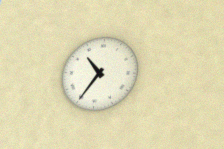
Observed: 10 h 35 min
